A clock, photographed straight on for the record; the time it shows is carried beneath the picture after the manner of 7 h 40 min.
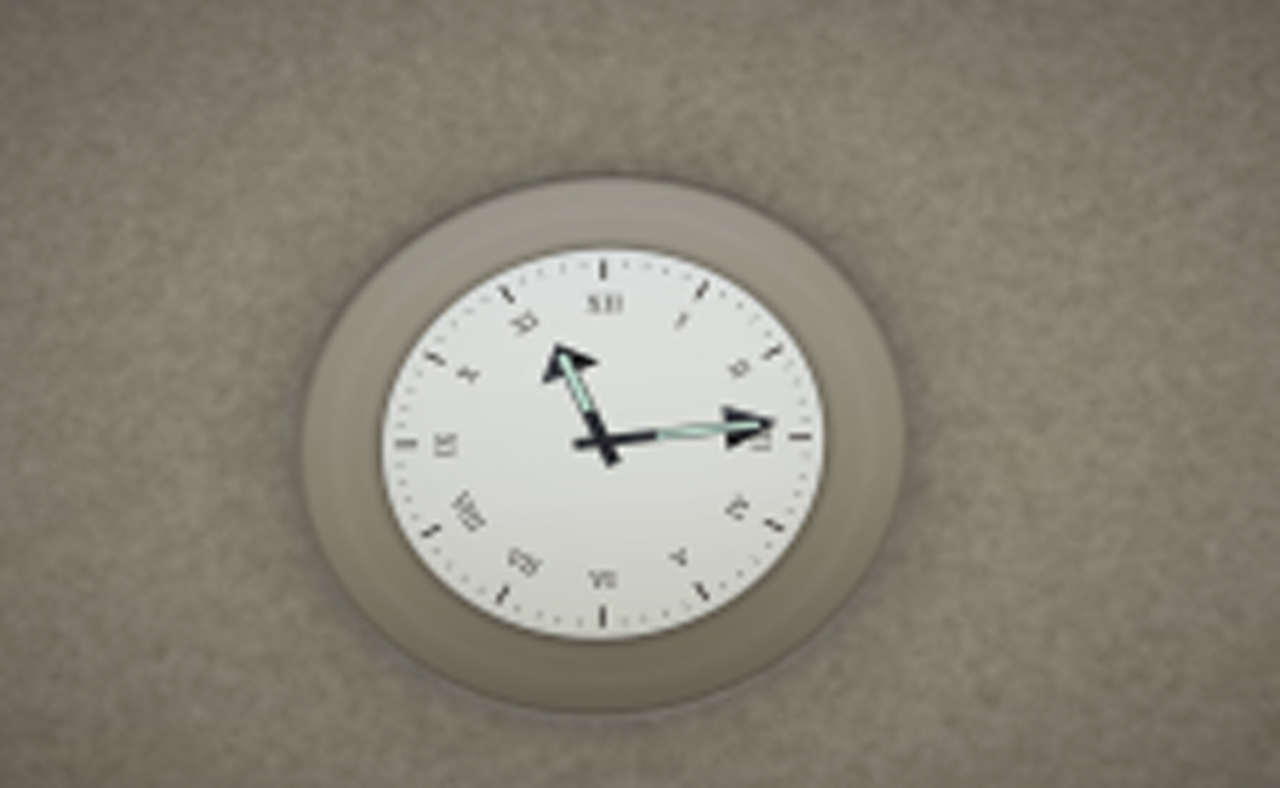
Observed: 11 h 14 min
